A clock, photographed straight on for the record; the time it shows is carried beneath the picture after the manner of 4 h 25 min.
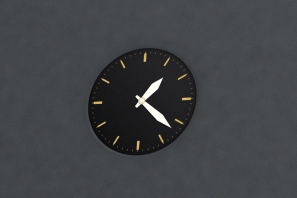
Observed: 1 h 22 min
